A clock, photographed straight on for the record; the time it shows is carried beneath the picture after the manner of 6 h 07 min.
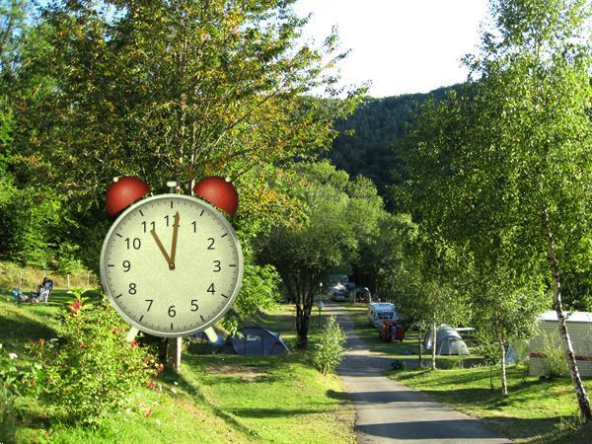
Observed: 11 h 01 min
